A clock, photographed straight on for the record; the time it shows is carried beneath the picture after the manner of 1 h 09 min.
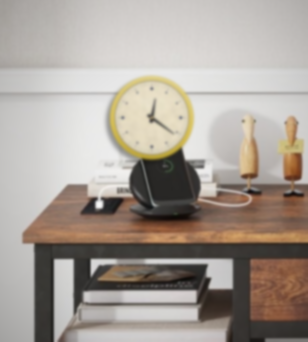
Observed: 12 h 21 min
